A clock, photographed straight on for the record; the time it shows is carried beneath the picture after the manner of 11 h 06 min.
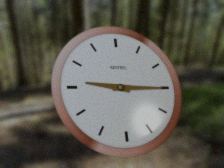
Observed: 9 h 15 min
